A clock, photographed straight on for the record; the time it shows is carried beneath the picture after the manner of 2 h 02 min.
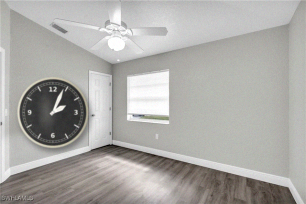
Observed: 2 h 04 min
